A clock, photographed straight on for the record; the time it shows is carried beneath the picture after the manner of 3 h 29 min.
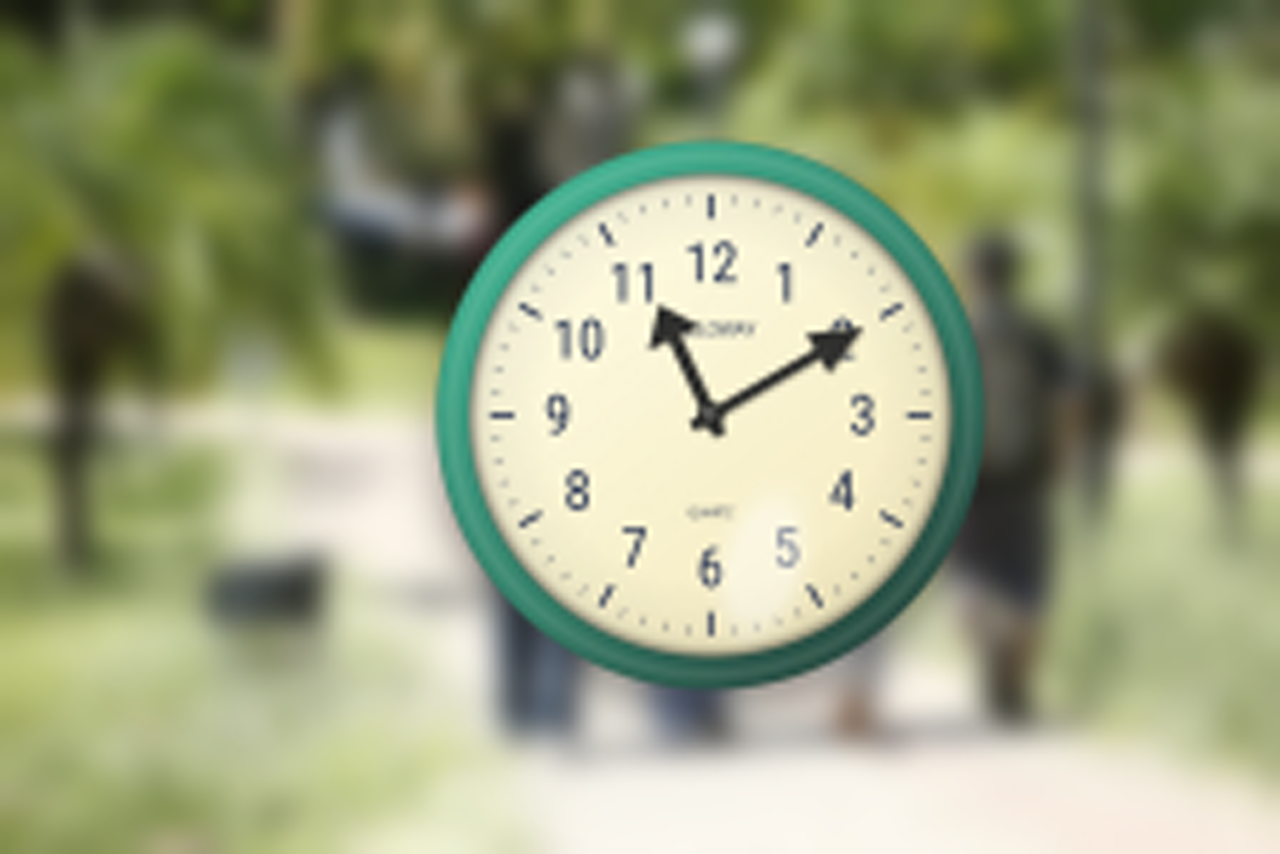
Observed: 11 h 10 min
